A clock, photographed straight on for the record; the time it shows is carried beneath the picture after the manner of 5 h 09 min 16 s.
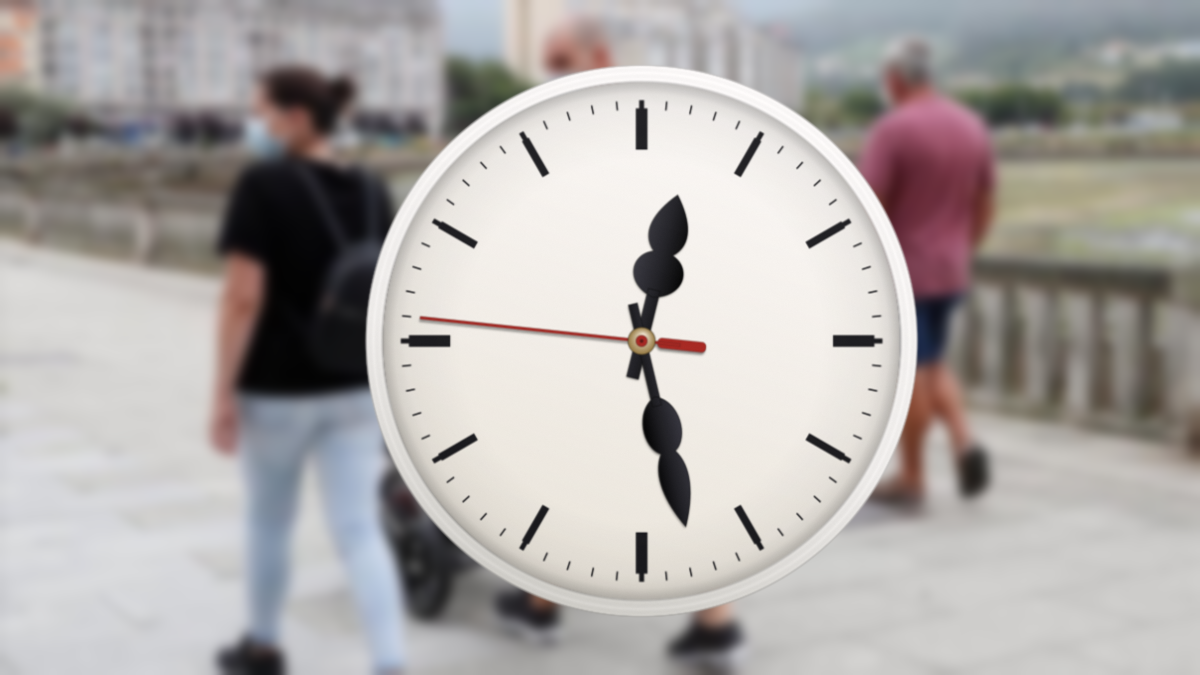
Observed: 12 h 27 min 46 s
